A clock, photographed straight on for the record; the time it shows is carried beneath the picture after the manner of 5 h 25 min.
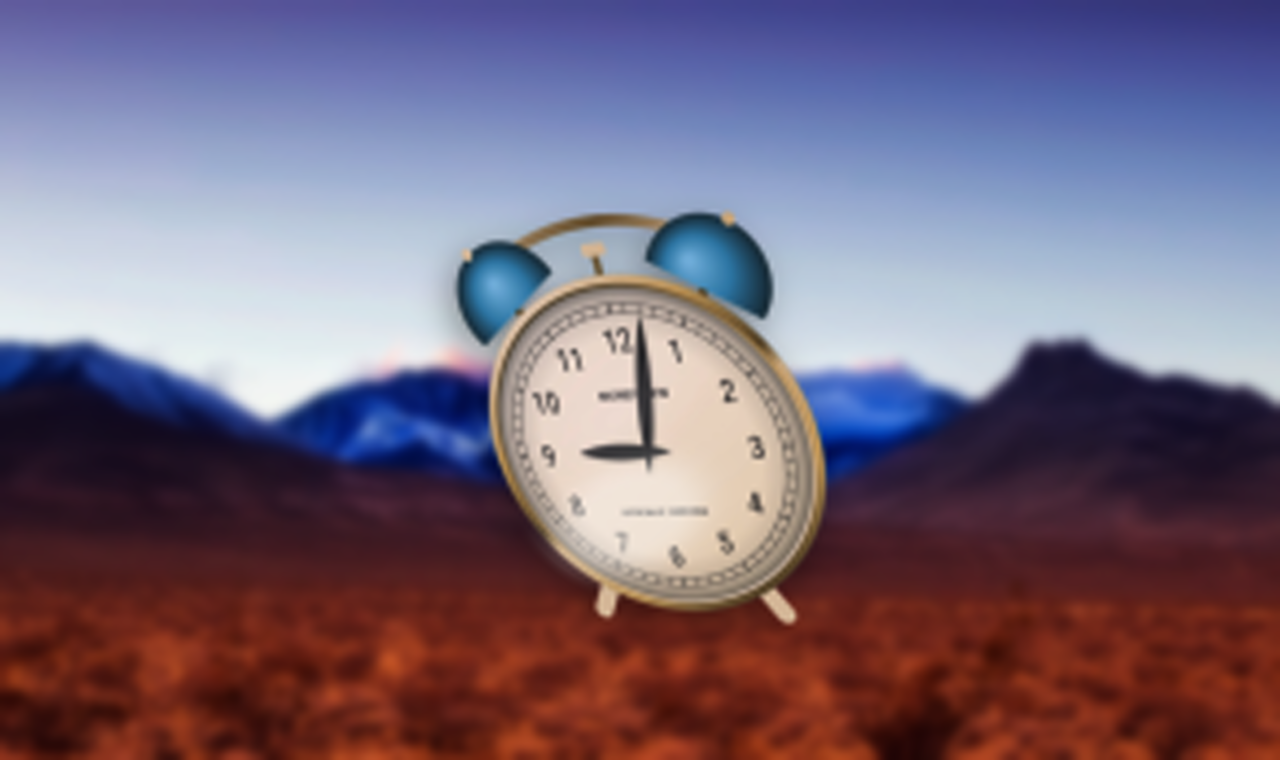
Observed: 9 h 02 min
